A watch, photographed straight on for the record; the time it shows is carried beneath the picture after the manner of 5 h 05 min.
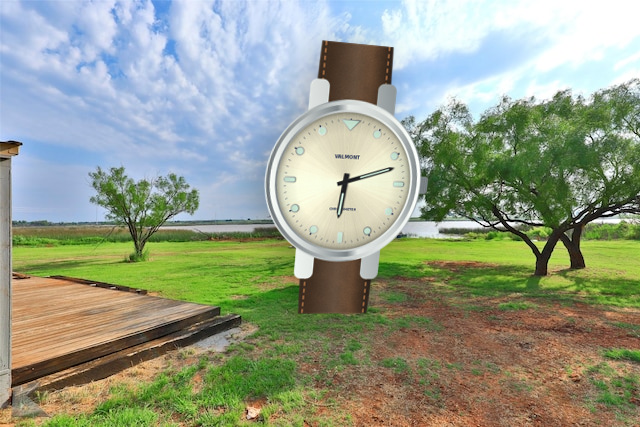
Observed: 6 h 12 min
